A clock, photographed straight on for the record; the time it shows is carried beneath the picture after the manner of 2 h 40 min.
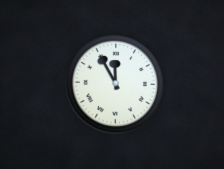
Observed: 11 h 55 min
